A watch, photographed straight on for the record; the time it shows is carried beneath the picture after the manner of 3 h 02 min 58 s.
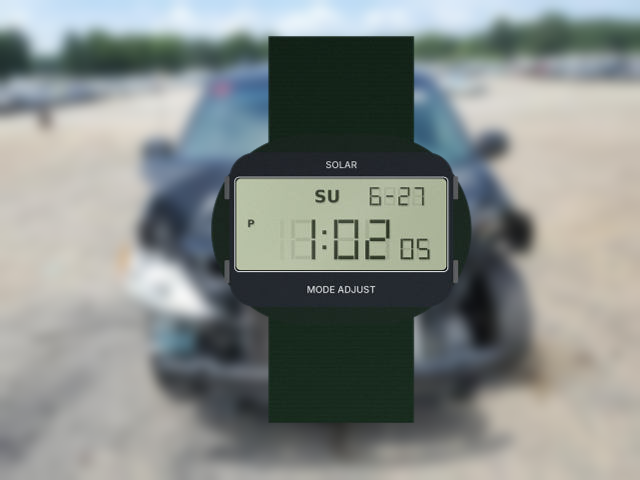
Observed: 1 h 02 min 05 s
